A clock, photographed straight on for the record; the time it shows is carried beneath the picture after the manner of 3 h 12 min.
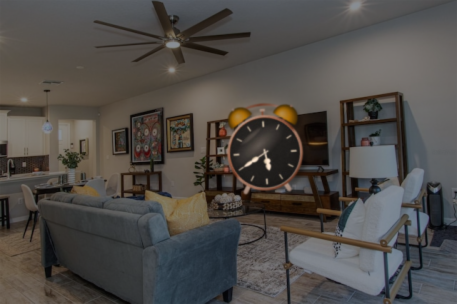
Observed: 5 h 40 min
